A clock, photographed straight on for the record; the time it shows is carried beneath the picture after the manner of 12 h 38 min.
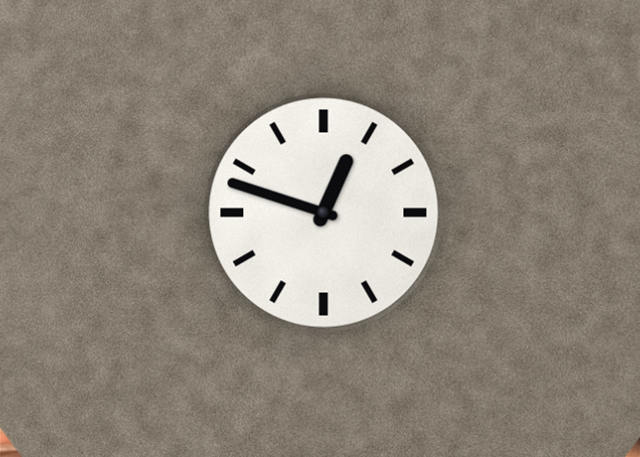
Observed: 12 h 48 min
